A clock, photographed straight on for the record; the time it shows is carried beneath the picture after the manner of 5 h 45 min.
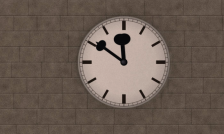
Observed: 11 h 51 min
